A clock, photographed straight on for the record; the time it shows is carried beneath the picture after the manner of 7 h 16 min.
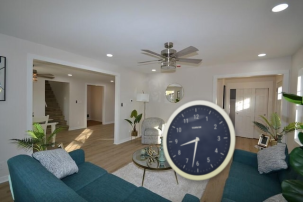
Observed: 8 h 32 min
